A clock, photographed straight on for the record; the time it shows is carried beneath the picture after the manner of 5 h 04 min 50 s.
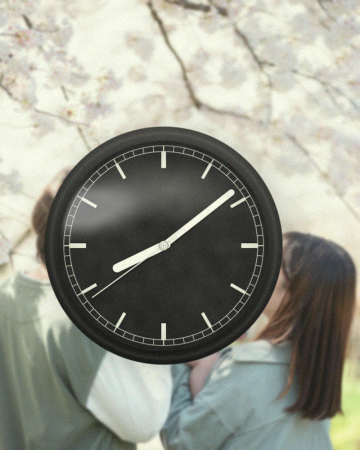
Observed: 8 h 08 min 39 s
